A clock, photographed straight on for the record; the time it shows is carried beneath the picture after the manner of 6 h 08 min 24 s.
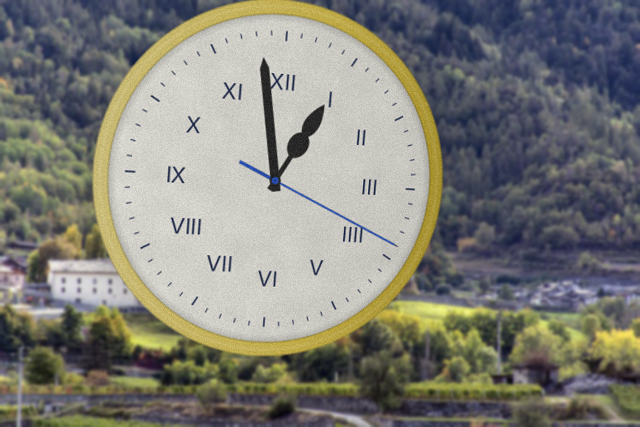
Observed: 12 h 58 min 19 s
